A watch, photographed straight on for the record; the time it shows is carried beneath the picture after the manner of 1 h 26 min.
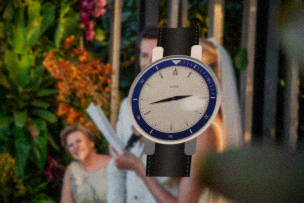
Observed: 2 h 43 min
